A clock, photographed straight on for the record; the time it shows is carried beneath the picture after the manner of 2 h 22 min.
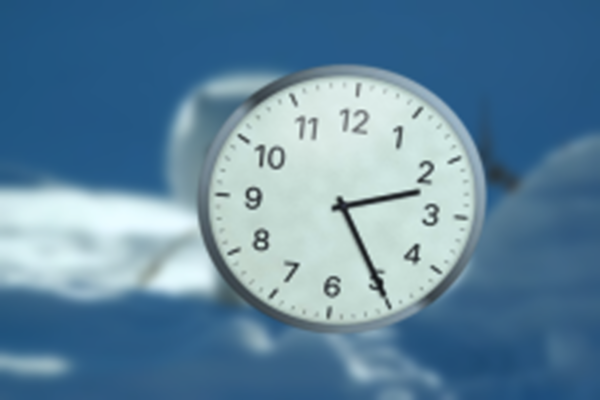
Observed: 2 h 25 min
